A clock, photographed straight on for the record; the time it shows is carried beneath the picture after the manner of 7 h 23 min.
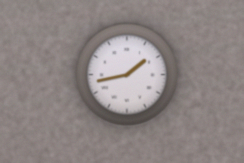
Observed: 1 h 43 min
